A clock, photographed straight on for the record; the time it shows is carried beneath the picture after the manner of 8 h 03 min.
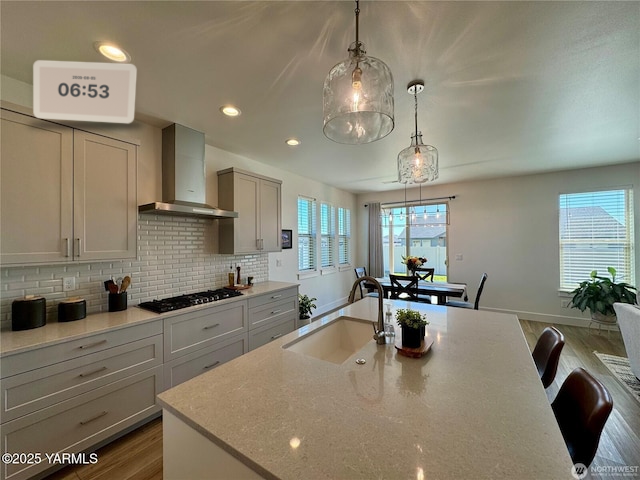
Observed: 6 h 53 min
